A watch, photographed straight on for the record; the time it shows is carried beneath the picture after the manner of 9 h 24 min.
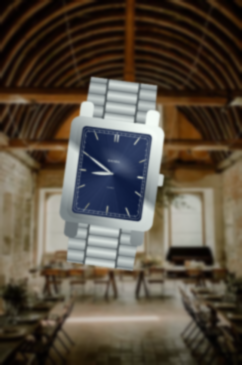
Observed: 8 h 50 min
